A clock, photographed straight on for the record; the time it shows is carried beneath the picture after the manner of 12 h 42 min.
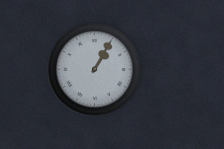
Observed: 1 h 05 min
